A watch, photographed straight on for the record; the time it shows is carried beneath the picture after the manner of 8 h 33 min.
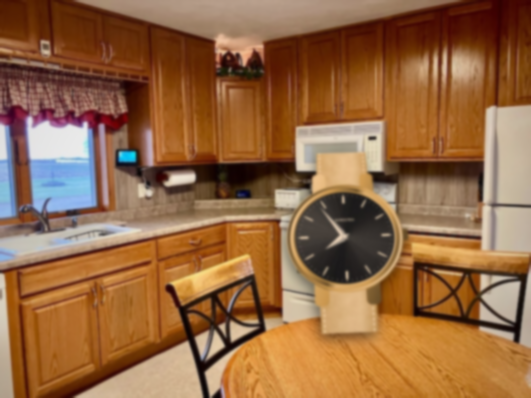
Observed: 7 h 54 min
